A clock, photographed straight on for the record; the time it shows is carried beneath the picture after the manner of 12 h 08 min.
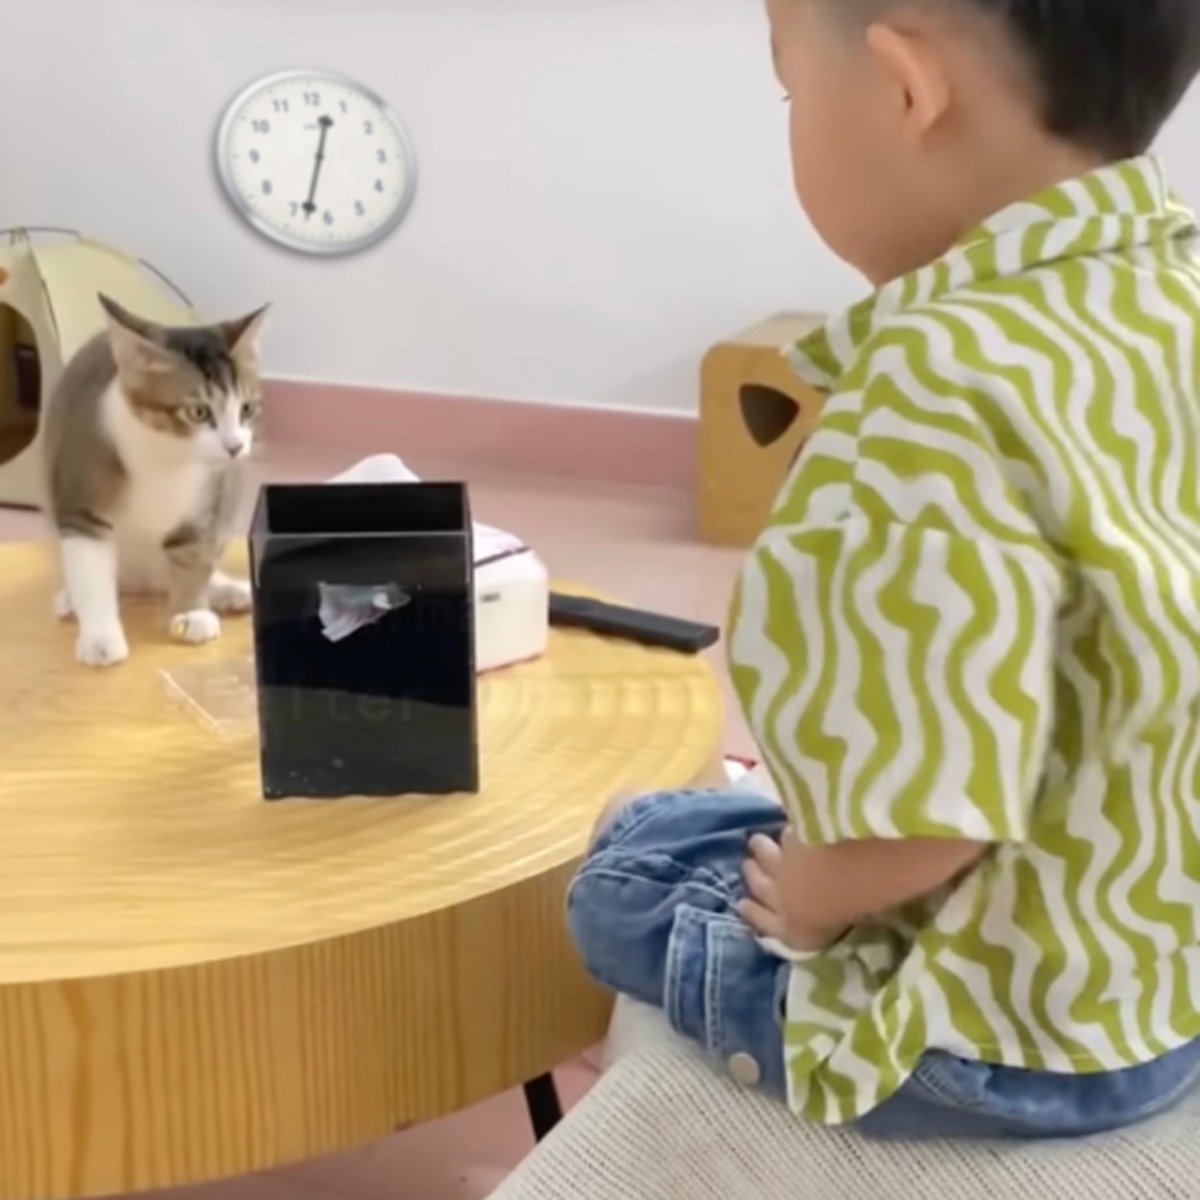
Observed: 12 h 33 min
